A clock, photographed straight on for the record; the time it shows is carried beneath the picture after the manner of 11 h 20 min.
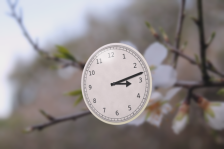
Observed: 3 h 13 min
